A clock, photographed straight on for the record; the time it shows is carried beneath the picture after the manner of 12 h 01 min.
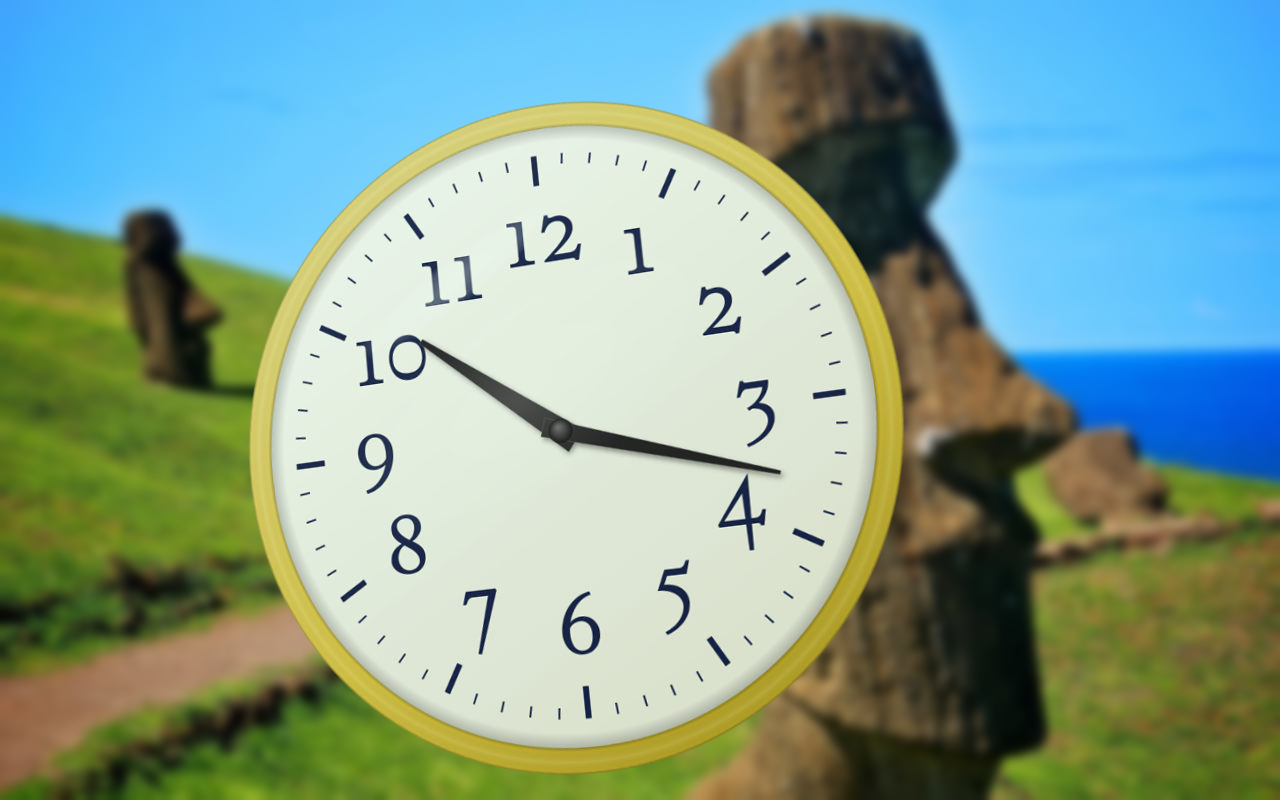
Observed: 10 h 18 min
